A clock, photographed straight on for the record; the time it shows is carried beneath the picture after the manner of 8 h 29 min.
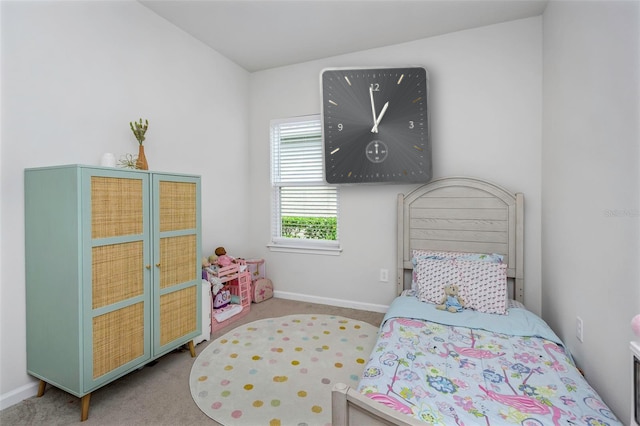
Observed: 12 h 59 min
